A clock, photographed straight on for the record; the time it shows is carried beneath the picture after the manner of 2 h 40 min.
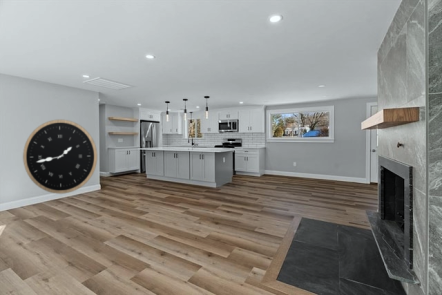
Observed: 1 h 43 min
